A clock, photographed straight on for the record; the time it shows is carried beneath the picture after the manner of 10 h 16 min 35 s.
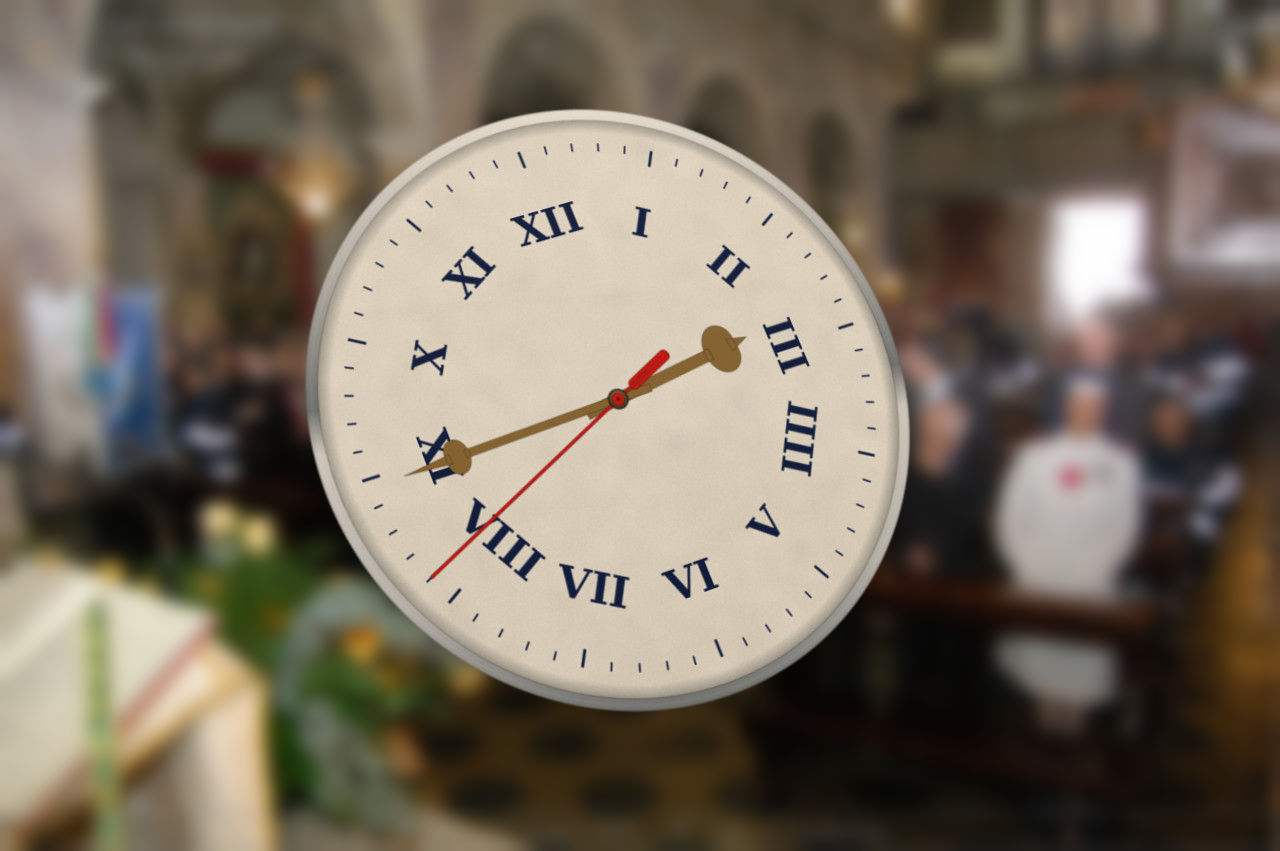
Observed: 2 h 44 min 41 s
